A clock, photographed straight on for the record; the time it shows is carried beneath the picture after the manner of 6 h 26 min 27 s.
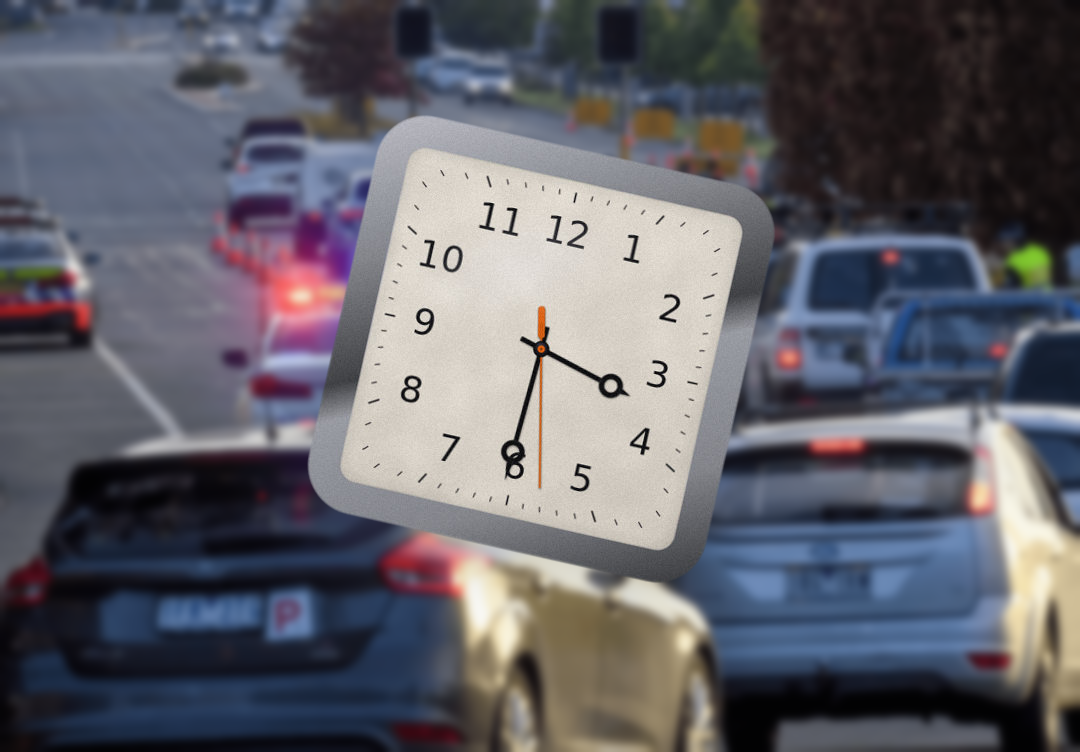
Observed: 3 h 30 min 28 s
